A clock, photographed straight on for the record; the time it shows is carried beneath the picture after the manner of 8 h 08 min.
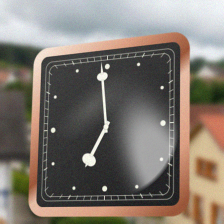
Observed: 6 h 59 min
